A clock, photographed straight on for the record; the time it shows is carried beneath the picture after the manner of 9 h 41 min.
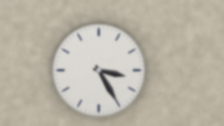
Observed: 3 h 25 min
